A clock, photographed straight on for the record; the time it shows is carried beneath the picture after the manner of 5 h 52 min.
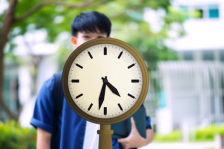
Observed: 4 h 32 min
